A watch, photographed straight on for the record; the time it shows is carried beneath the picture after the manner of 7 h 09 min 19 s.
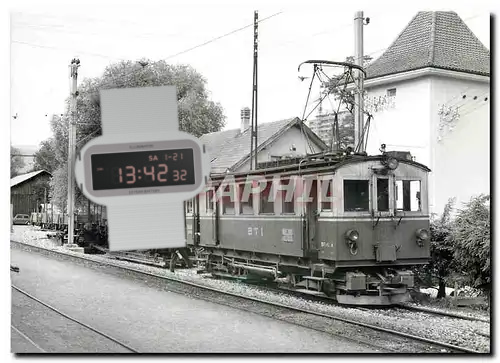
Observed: 13 h 42 min 32 s
